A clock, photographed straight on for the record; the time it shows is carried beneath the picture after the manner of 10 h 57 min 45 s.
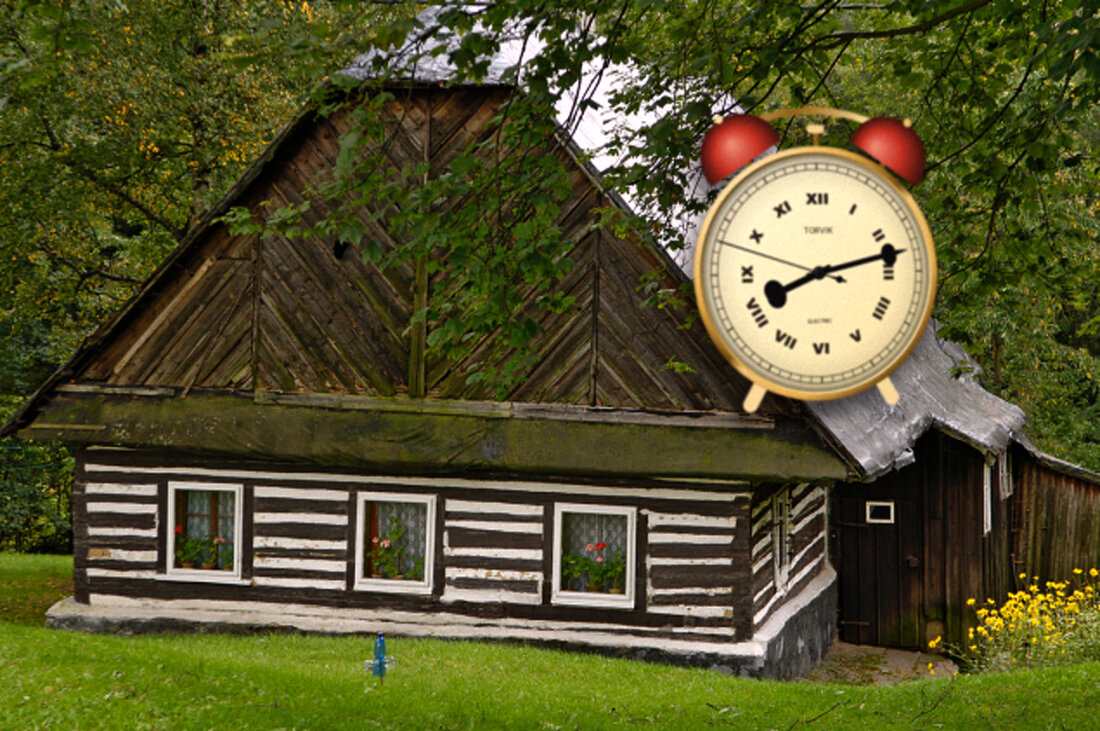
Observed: 8 h 12 min 48 s
